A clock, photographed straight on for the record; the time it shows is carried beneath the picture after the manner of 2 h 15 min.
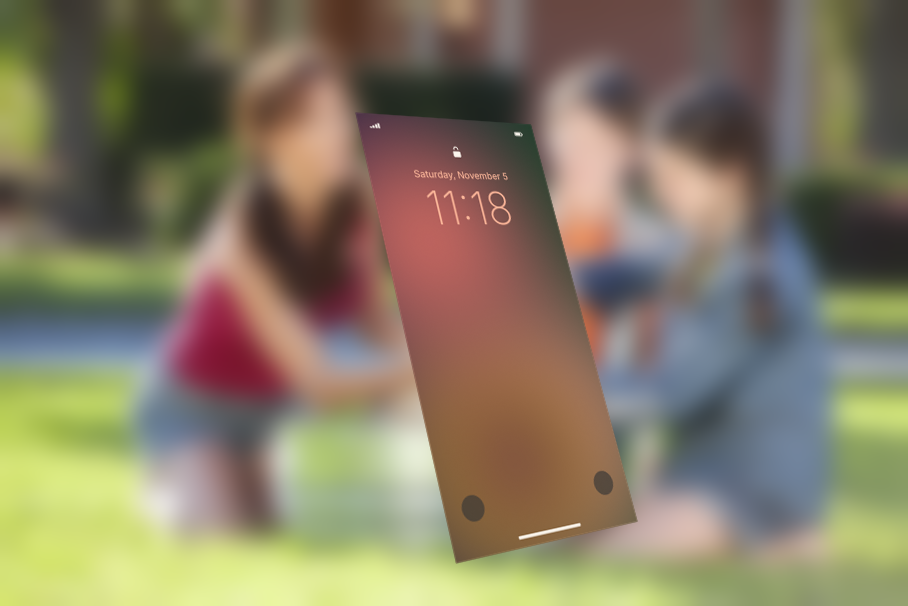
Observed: 11 h 18 min
